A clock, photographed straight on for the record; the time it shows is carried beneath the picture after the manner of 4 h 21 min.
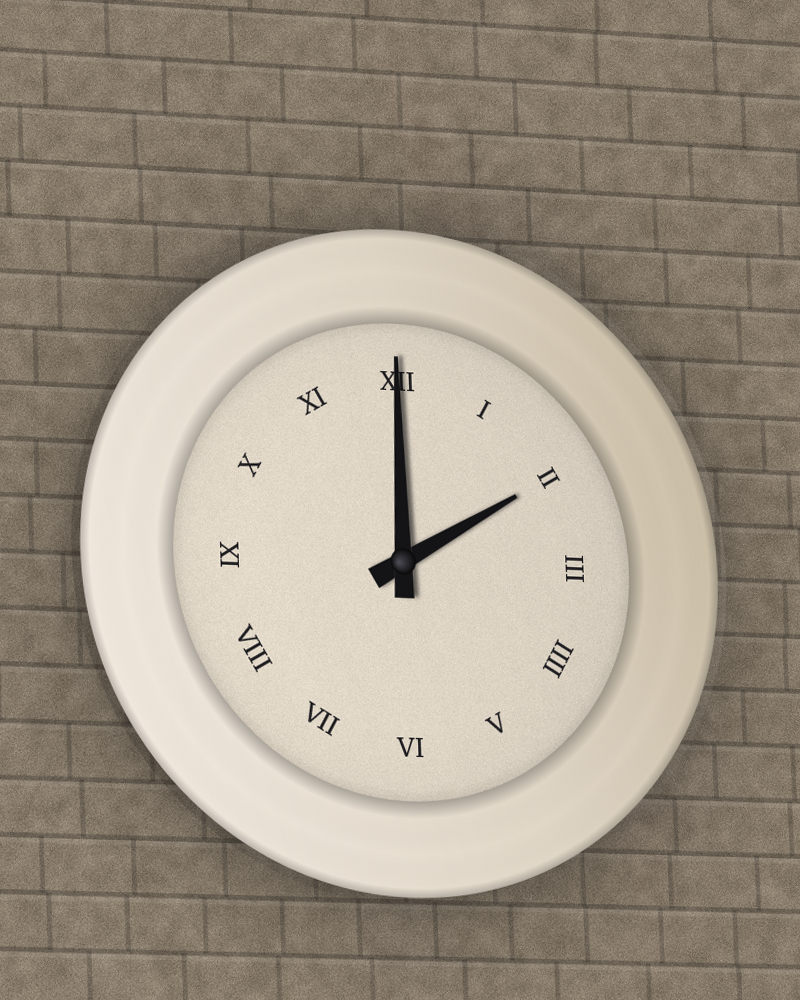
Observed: 2 h 00 min
